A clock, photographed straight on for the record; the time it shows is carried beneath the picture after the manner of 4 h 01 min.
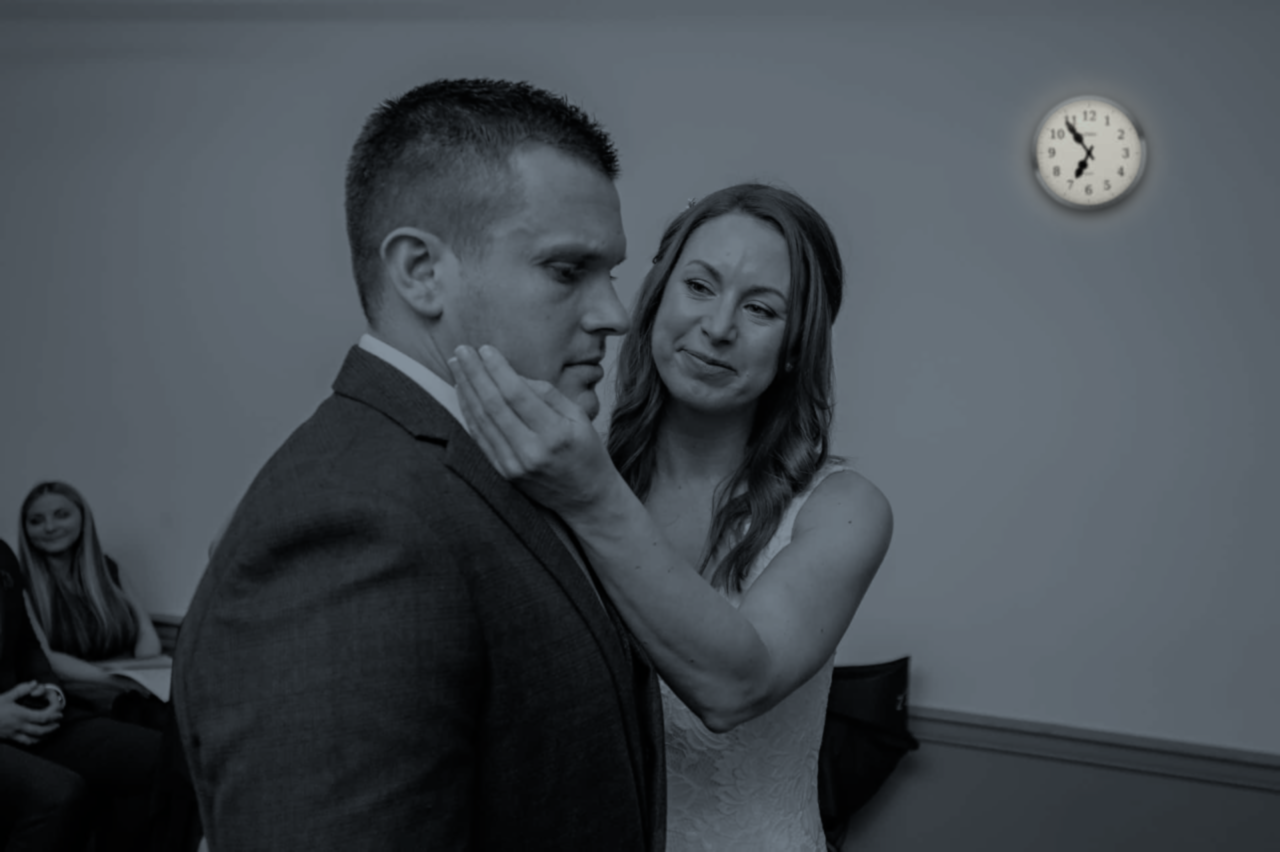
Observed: 6 h 54 min
